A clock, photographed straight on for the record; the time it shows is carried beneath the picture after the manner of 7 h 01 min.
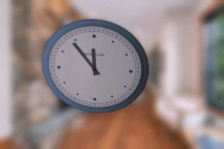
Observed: 11 h 54 min
